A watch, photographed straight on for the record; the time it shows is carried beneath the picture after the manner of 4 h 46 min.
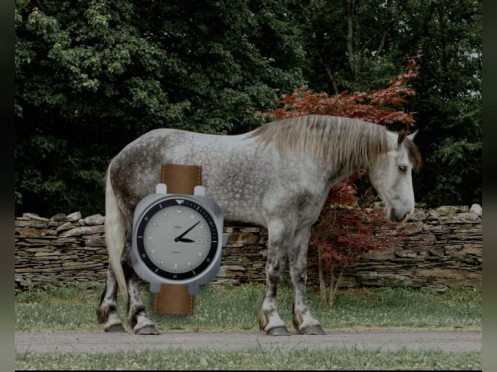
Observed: 3 h 08 min
